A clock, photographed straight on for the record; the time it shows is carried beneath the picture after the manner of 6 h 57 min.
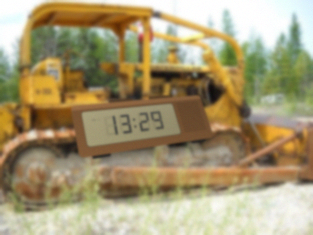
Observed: 13 h 29 min
